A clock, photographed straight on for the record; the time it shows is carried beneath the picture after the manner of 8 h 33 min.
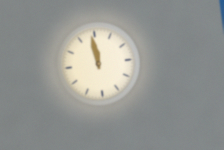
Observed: 11 h 59 min
